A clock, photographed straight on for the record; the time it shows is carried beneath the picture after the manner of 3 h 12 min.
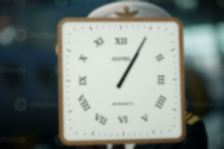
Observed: 1 h 05 min
